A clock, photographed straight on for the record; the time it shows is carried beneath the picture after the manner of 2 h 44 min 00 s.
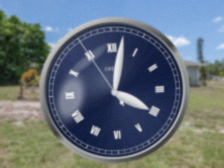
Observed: 4 h 01 min 55 s
